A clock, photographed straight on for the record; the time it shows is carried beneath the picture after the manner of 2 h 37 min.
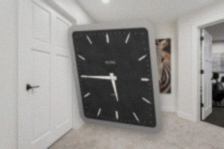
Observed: 5 h 45 min
